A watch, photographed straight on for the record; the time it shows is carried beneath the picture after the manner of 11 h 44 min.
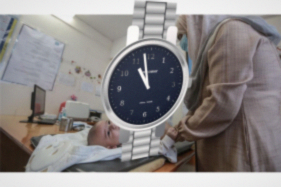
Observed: 10 h 58 min
